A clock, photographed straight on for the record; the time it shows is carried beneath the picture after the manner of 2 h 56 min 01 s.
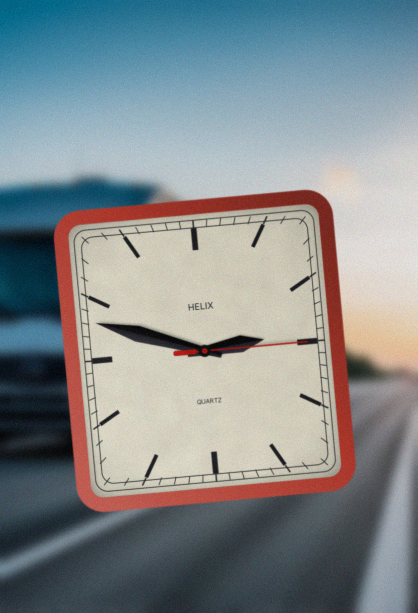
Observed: 2 h 48 min 15 s
